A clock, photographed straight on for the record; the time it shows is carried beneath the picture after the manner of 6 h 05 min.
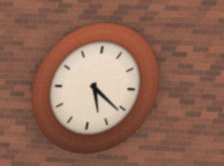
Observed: 5 h 21 min
